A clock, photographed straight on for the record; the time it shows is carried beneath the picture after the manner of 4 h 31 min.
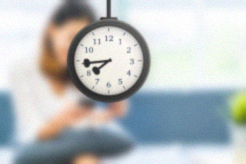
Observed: 7 h 44 min
